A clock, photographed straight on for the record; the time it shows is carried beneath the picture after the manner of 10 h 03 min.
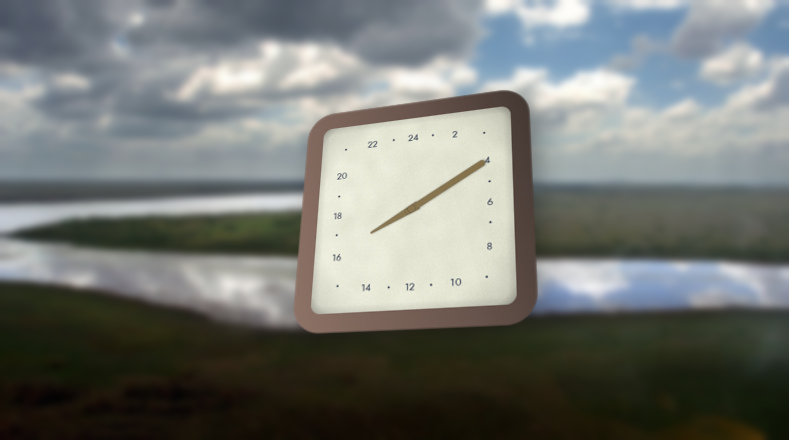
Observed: 16 h 10 min
